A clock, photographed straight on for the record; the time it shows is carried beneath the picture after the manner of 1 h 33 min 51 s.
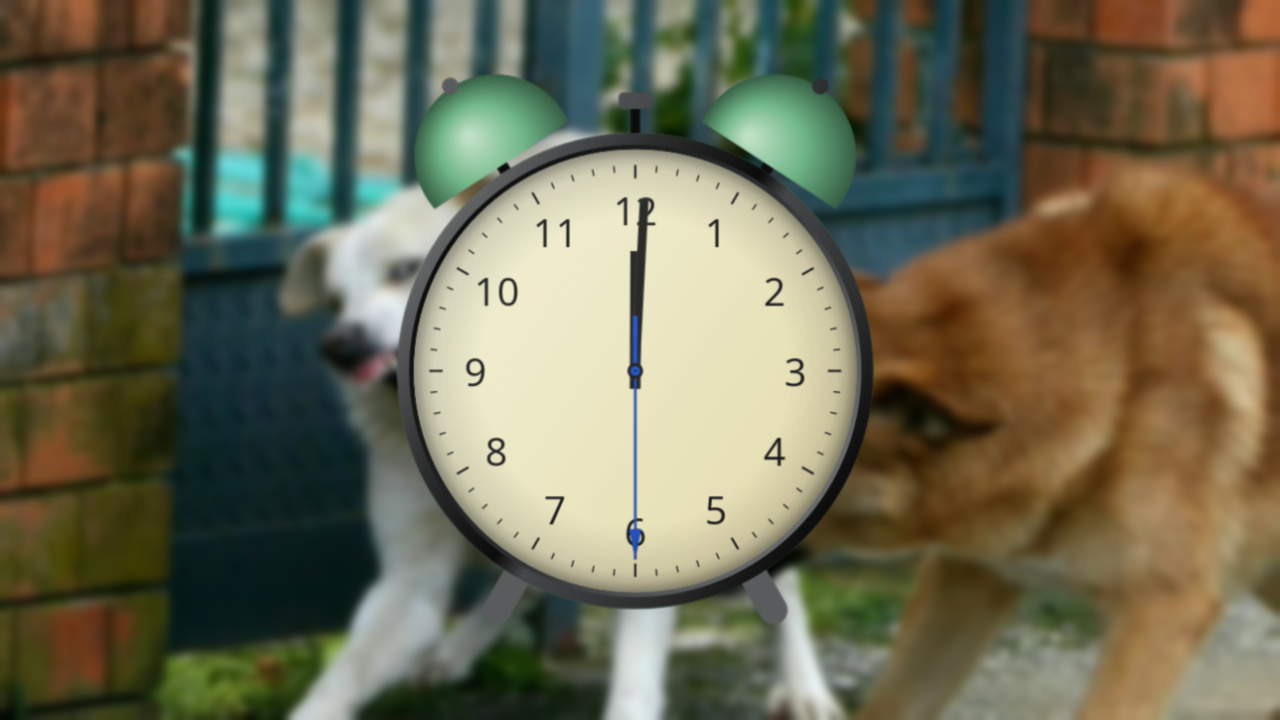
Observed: 12 h 00 min 30 s
